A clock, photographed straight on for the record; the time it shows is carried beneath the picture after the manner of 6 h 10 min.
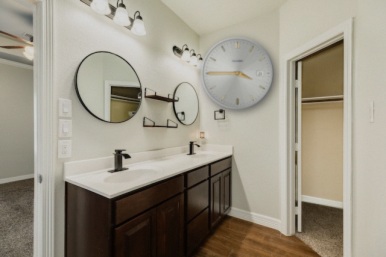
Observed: 3 h 45 min
